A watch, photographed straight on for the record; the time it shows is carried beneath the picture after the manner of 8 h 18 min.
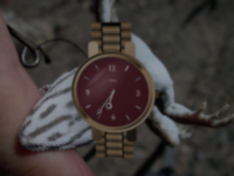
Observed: 6 h 36 min
